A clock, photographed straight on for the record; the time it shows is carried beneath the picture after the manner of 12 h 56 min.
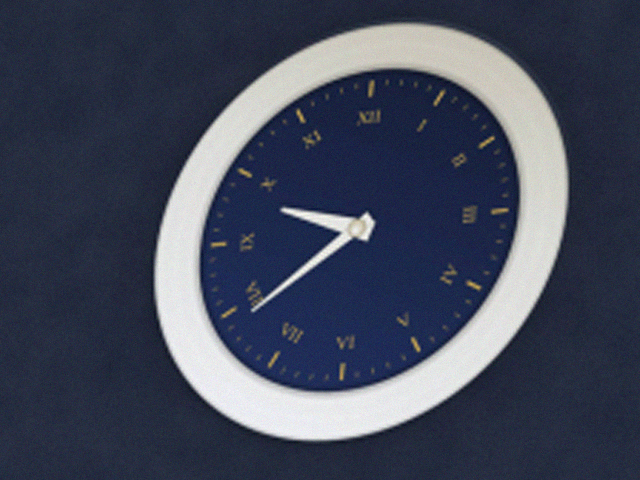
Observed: 9 h 39 min
